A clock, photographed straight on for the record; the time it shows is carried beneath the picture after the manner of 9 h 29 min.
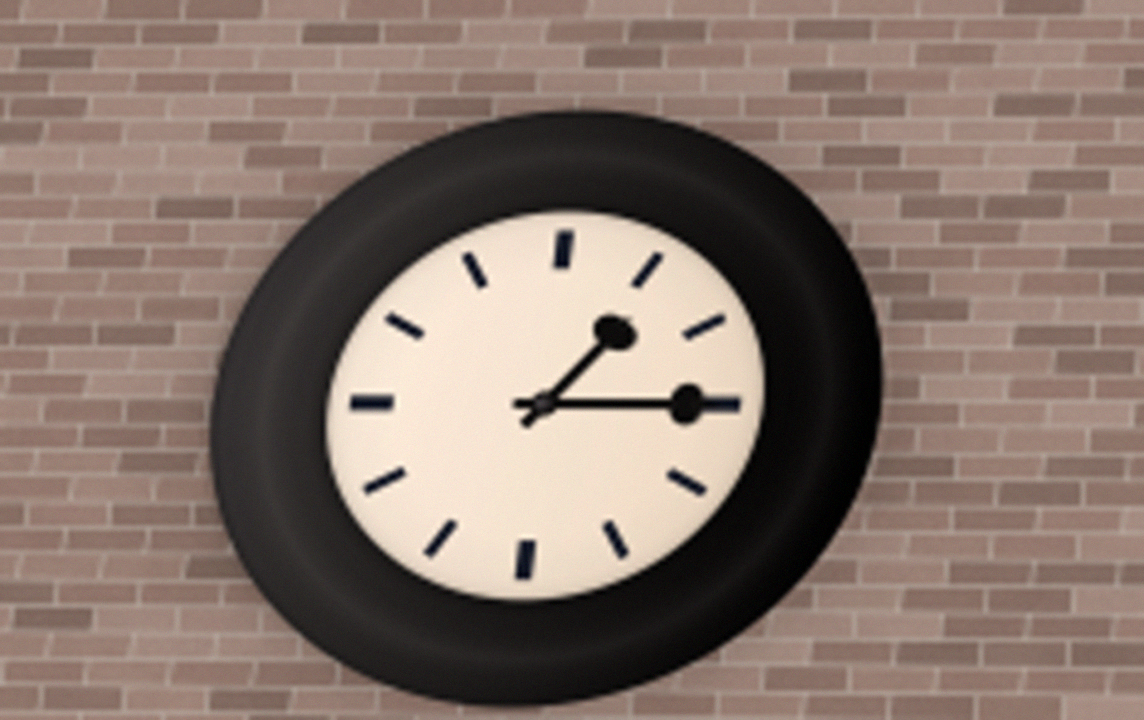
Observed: 1 h 15 min
